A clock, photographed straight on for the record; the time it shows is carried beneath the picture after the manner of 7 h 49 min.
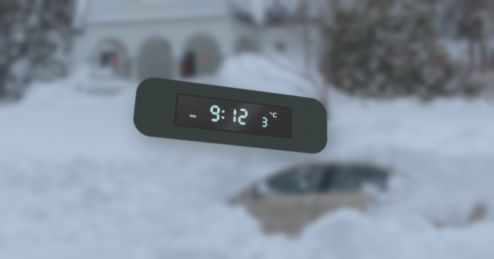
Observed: 9 h 12 min
